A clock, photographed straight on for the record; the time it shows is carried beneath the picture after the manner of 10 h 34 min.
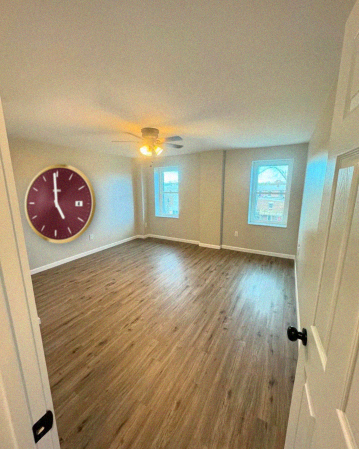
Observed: 4 h 59 min
